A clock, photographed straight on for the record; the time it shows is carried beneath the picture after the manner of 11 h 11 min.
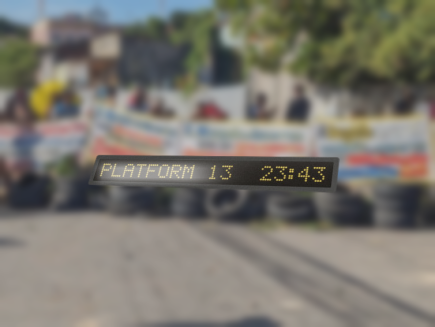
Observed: 23 h 43 min
